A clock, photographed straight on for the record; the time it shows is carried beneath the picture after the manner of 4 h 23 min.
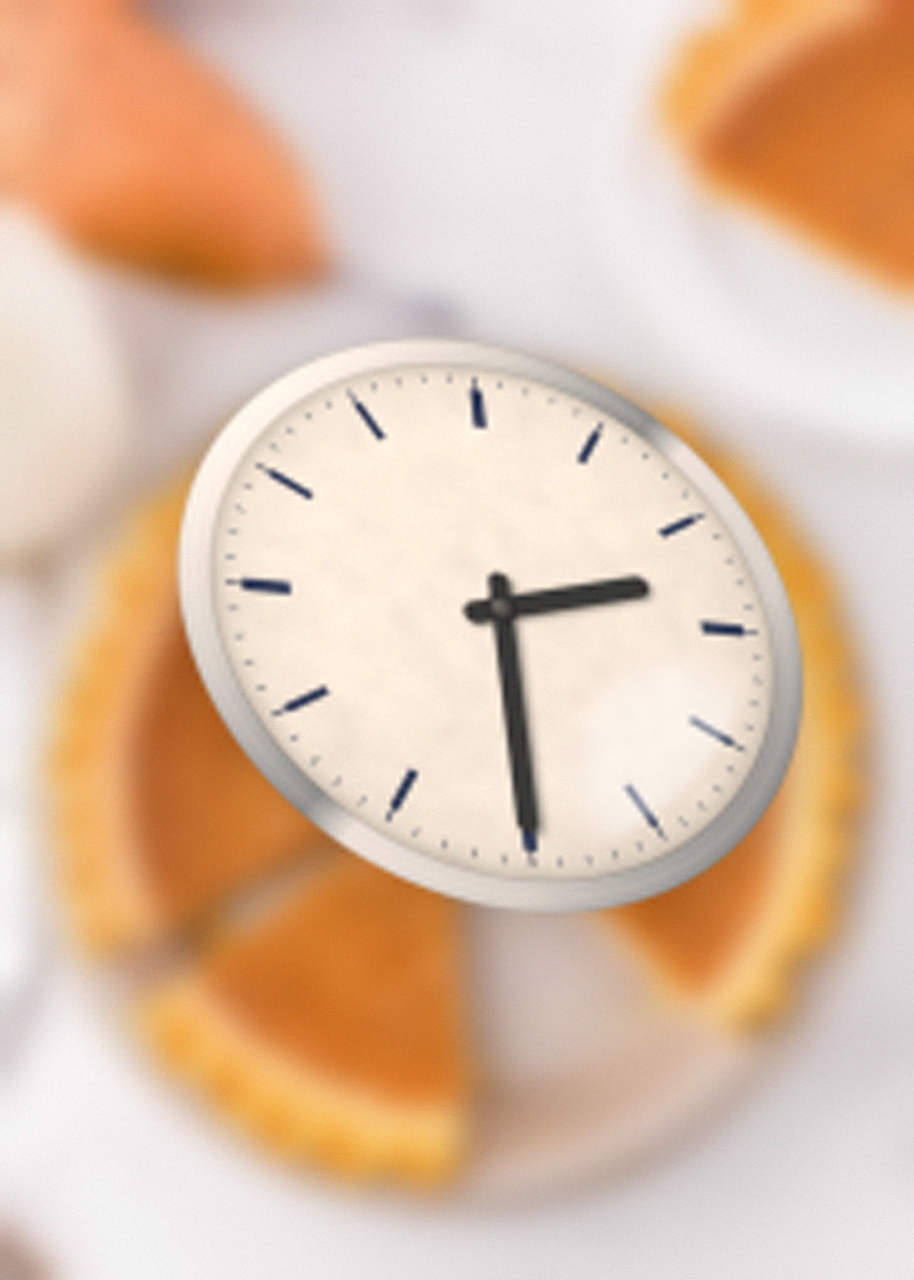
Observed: 2 h 30 min
